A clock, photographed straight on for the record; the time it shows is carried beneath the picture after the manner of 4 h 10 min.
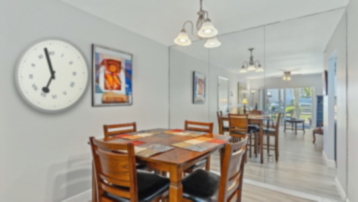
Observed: 6 h 58 min
